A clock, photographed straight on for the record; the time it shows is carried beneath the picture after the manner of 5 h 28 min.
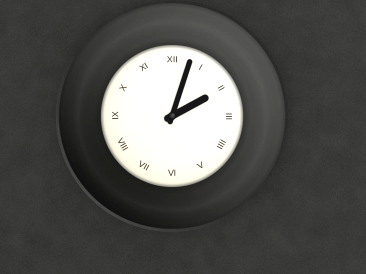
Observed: 2 h 03 min
